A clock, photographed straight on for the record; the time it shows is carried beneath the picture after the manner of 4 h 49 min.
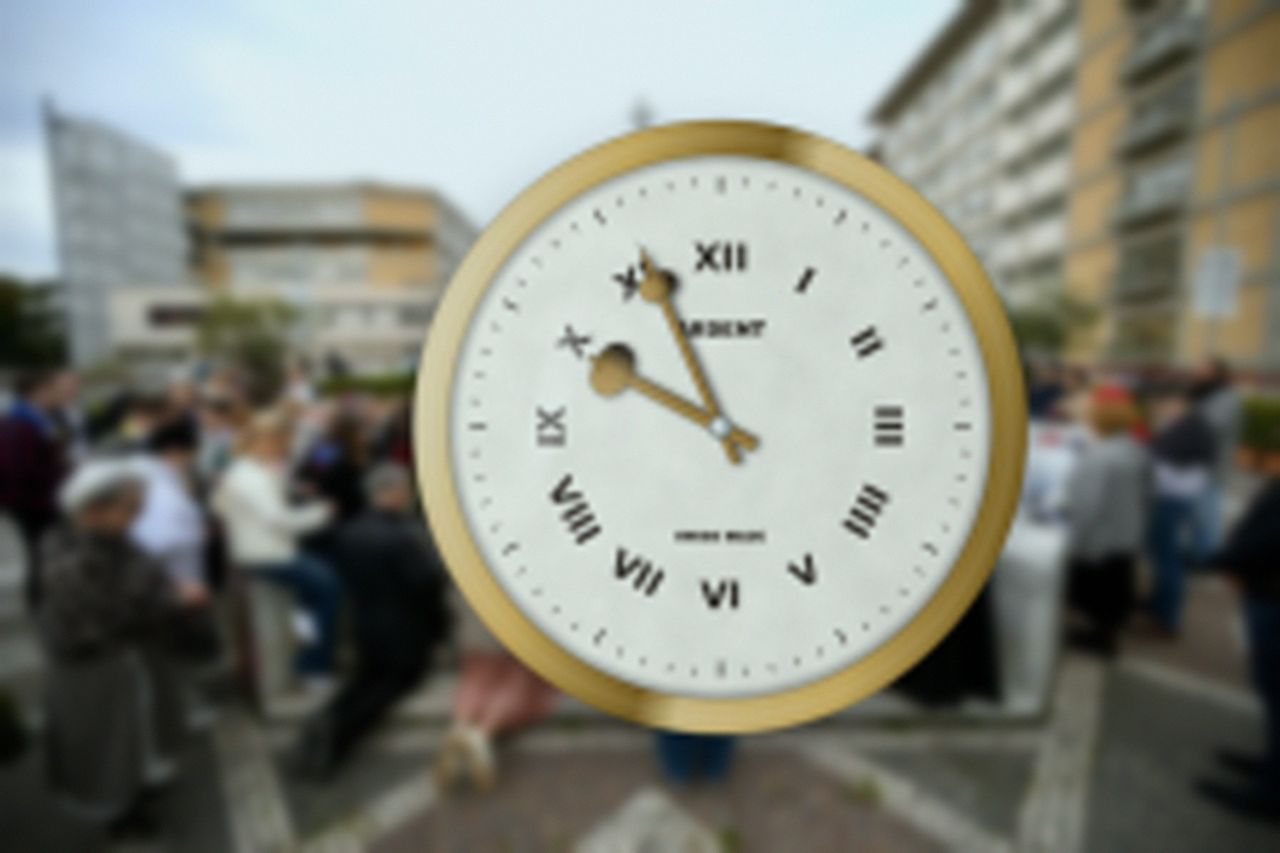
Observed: 9 h 56 min
